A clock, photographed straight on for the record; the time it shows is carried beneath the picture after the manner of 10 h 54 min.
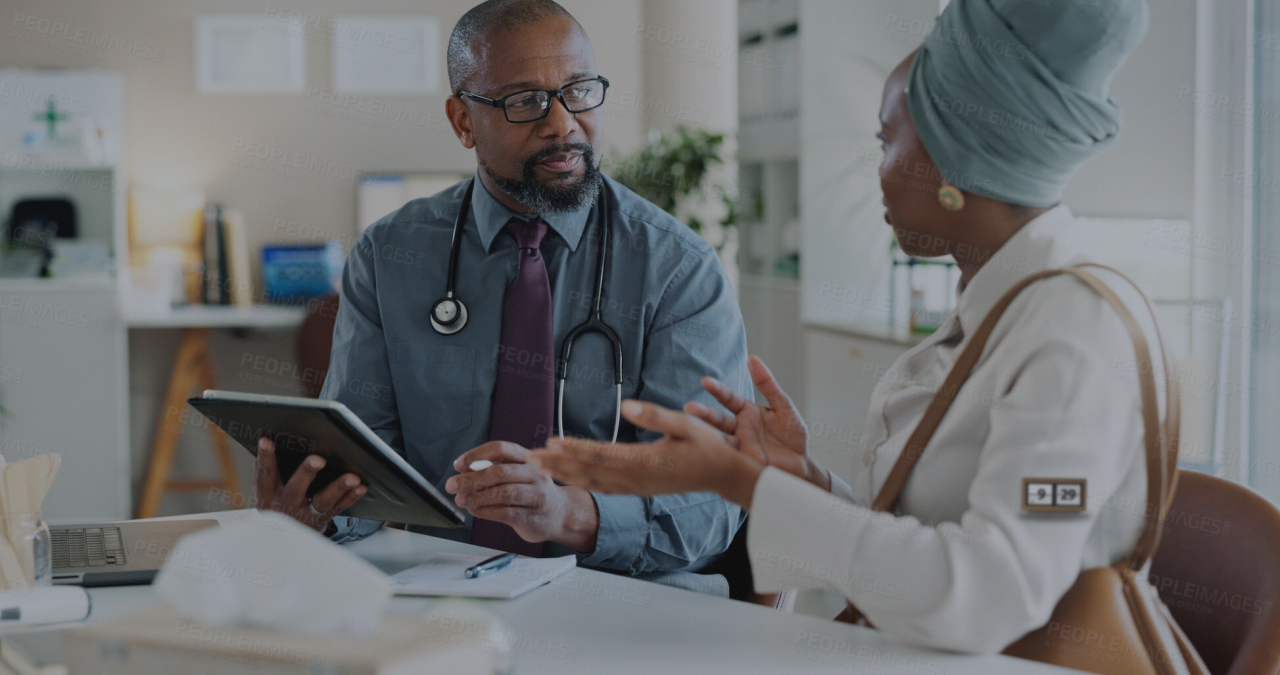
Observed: 9 h 29 min
